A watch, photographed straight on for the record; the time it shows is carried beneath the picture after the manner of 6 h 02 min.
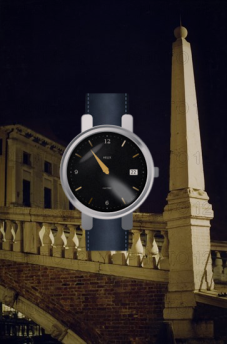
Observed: 10 h 54 min
